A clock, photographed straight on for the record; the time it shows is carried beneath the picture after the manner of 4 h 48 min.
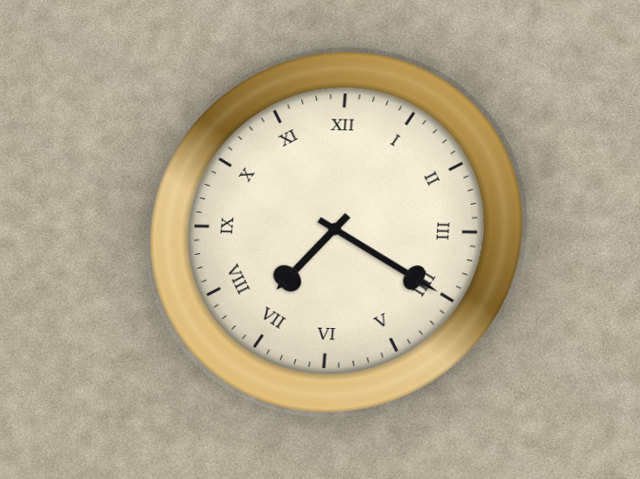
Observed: 7 h 20 min
